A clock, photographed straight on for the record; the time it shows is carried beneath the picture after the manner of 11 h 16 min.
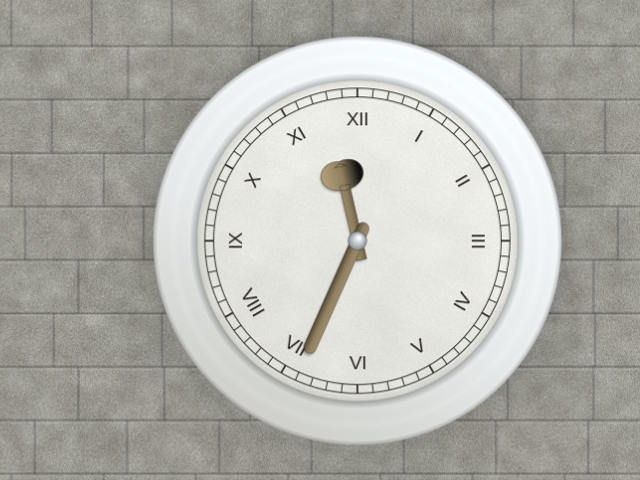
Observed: 11 h 34 min
